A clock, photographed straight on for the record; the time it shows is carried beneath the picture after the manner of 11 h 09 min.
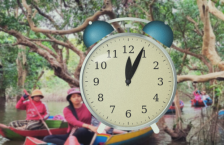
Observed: 12 h 04 min
